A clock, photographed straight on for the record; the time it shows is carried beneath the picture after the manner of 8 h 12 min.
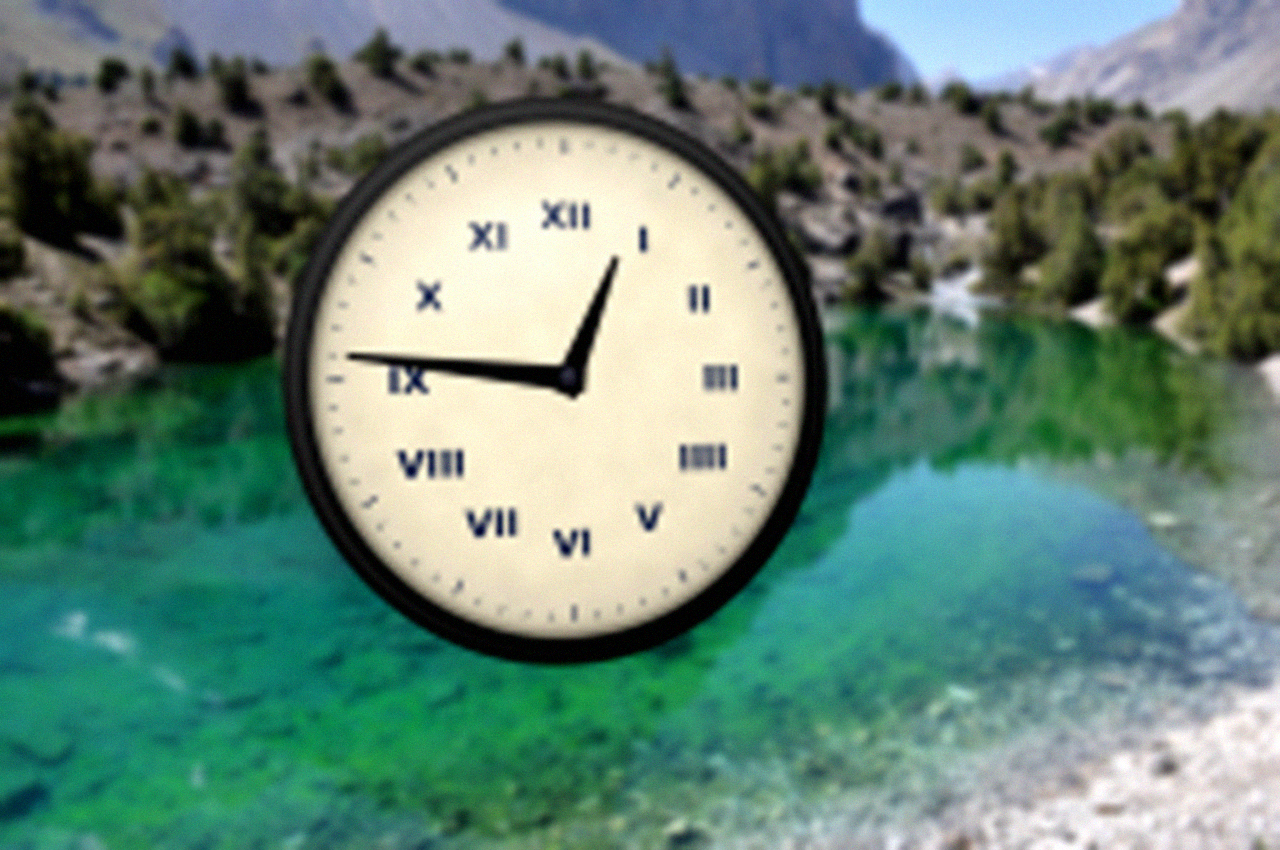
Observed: 12 h 46 min
